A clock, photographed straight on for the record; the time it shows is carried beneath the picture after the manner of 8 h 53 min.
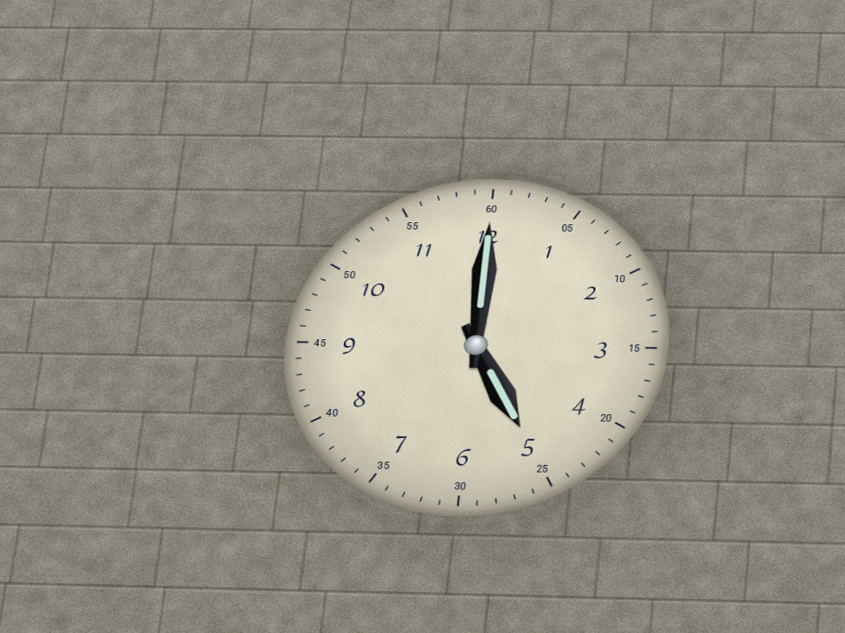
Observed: 5 h 00 min
